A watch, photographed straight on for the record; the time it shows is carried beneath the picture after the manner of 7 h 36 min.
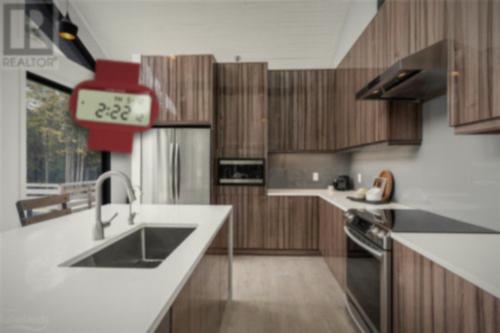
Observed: 2 h 22 min
